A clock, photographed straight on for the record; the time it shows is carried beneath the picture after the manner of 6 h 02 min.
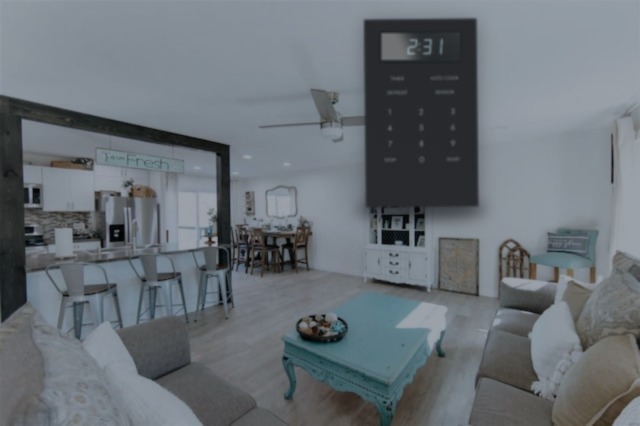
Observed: 2 h 31 min
